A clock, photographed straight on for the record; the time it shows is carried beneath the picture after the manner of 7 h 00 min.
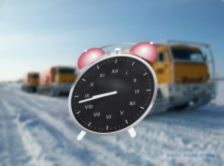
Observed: 8 h 43 min
